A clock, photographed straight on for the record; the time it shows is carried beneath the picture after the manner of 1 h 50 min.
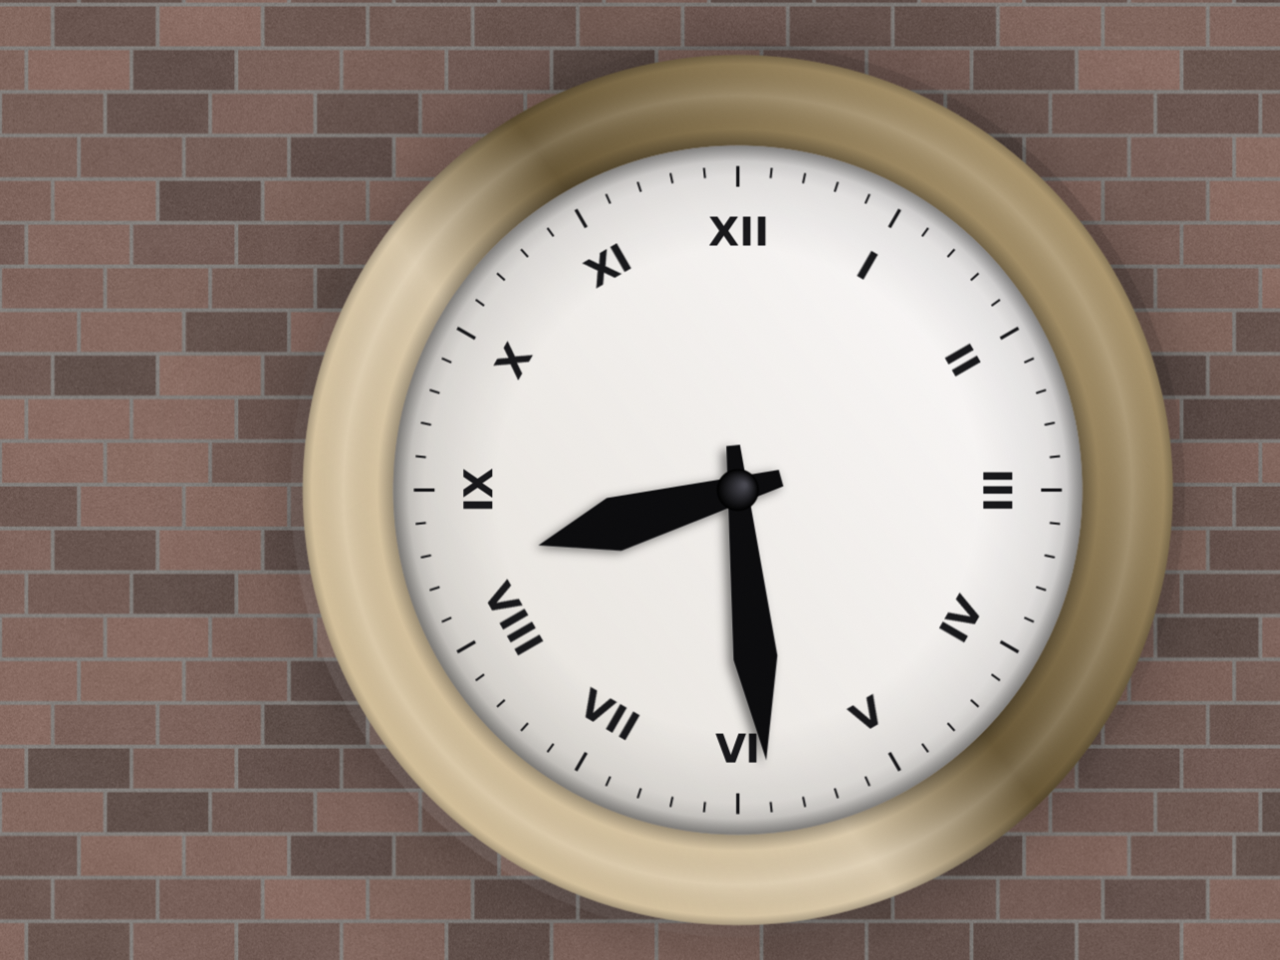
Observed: 8 h 29 min
